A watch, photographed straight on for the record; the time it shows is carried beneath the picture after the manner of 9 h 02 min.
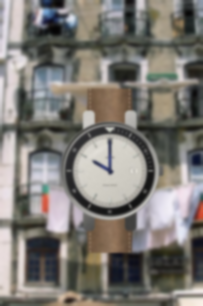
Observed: 10 h 00 min
